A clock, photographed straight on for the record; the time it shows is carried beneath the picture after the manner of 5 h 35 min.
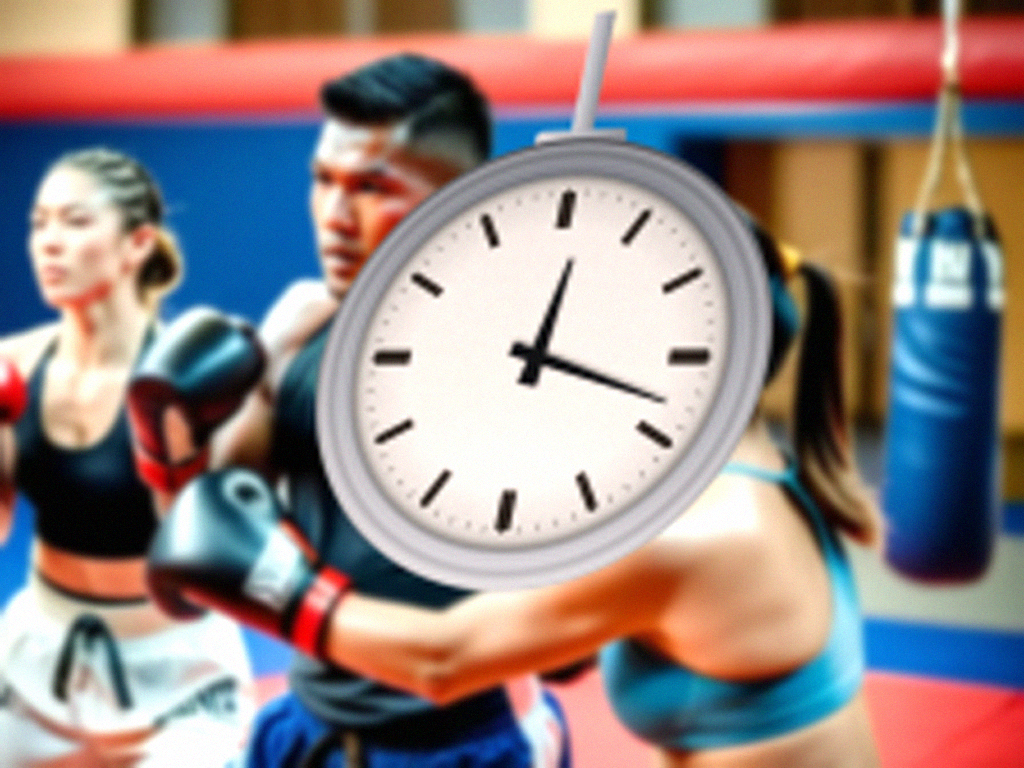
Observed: 12 h 18 min
